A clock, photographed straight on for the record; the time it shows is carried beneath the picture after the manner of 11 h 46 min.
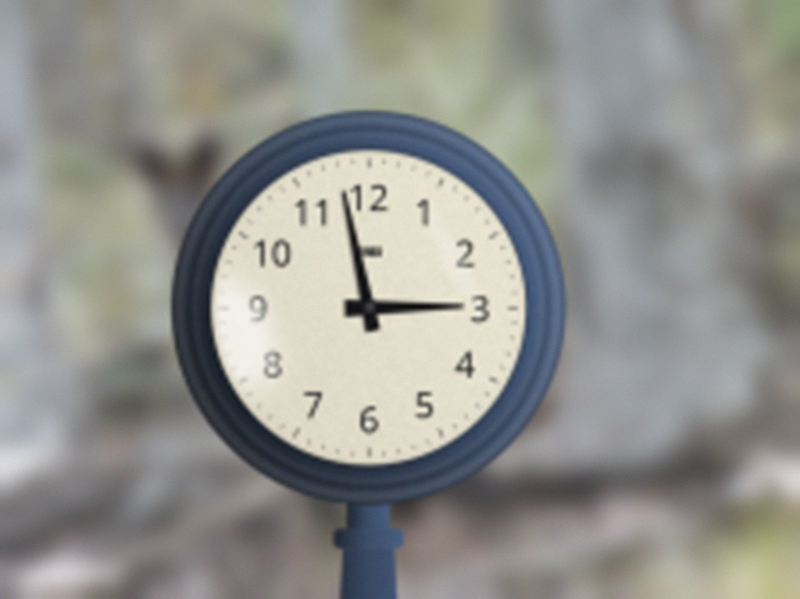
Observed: 2 h 58 min
